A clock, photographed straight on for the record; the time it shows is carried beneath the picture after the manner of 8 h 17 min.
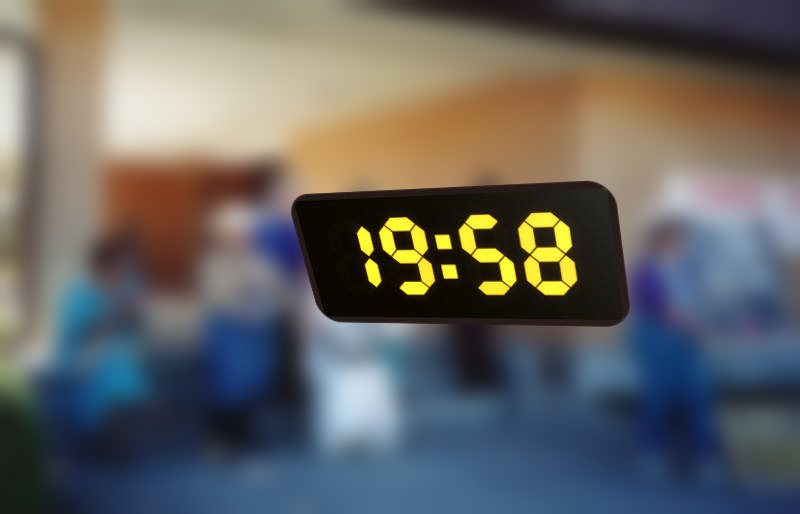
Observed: 19 h 58 min
